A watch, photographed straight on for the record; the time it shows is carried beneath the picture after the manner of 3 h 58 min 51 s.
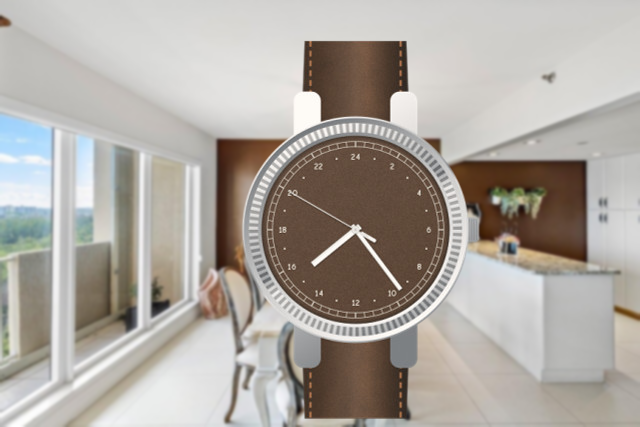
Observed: 15 h 23 min 50 s
